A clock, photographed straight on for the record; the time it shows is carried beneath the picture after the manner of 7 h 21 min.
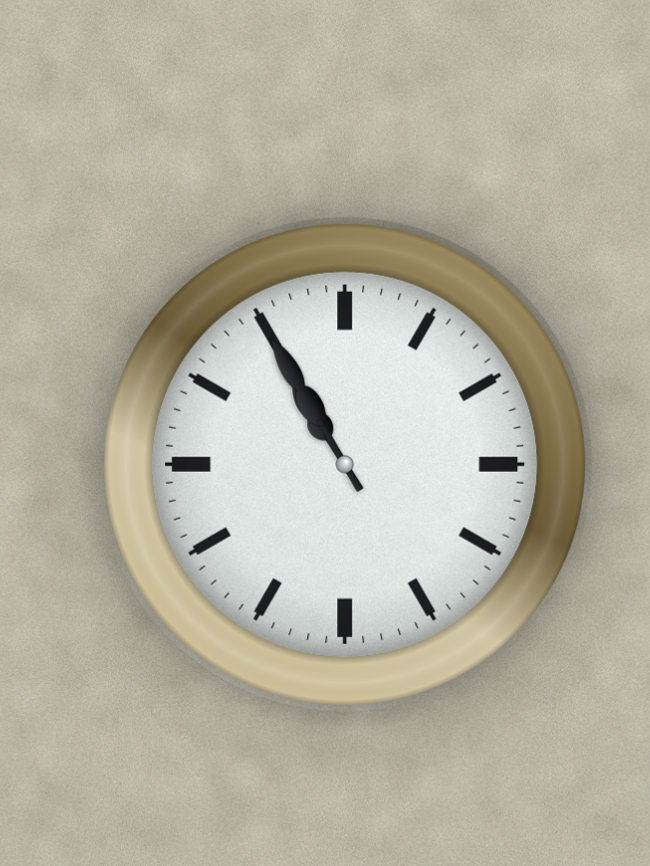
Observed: 10 h 55 min
